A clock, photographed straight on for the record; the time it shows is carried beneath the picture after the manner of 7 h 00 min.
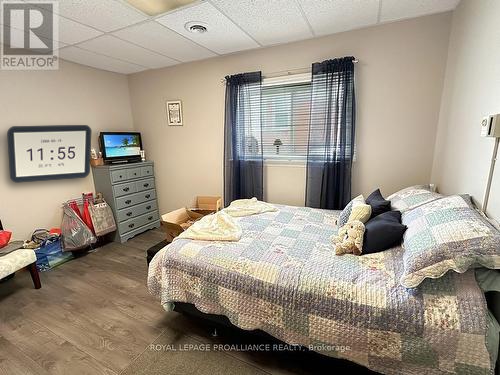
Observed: 11 h 55 min
